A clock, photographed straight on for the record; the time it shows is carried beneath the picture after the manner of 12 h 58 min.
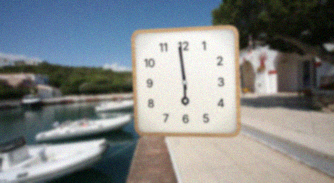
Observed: 5 h 59 min
